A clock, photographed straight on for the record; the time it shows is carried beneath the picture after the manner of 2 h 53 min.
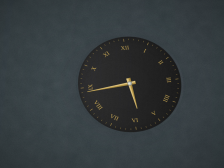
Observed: 5 h 44 min
